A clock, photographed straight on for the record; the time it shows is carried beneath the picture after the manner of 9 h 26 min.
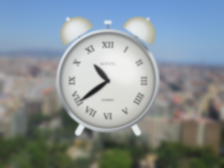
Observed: 10 h 39 min
